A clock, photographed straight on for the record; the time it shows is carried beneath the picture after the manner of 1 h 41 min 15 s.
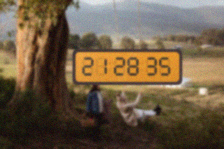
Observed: 21 h 28 min 35 s
